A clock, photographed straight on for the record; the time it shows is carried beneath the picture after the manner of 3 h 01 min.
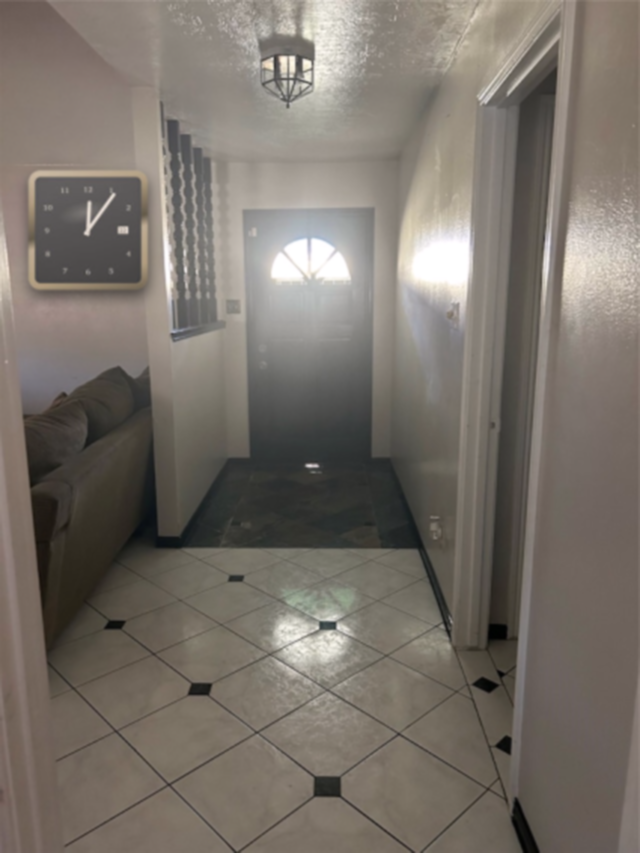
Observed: 12 h 06 min
